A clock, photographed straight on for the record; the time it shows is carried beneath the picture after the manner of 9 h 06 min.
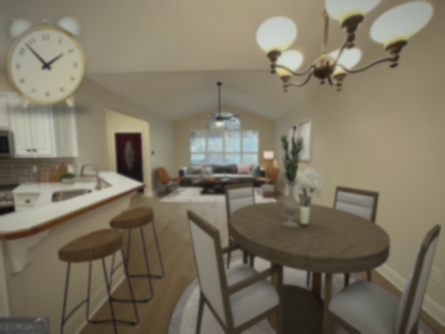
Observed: 1 h 53 min
